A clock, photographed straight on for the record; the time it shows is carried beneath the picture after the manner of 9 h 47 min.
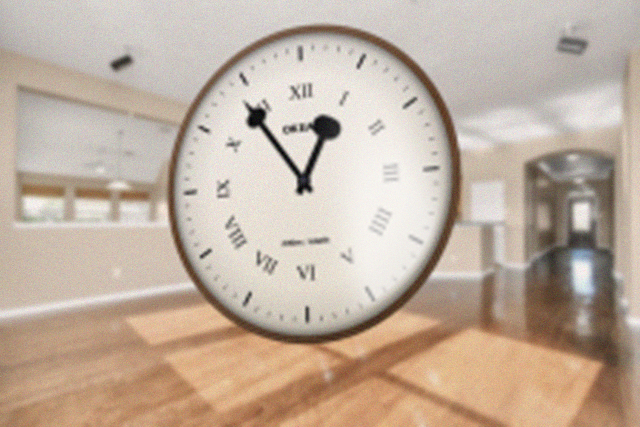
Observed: 12 h 54 min
